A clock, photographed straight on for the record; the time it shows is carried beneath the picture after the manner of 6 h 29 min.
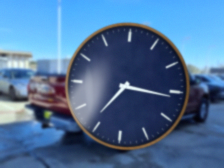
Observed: 7 h 16 min
